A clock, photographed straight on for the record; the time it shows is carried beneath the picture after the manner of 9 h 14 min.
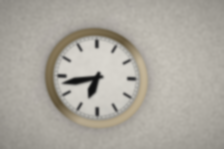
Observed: 6 h 43 min
